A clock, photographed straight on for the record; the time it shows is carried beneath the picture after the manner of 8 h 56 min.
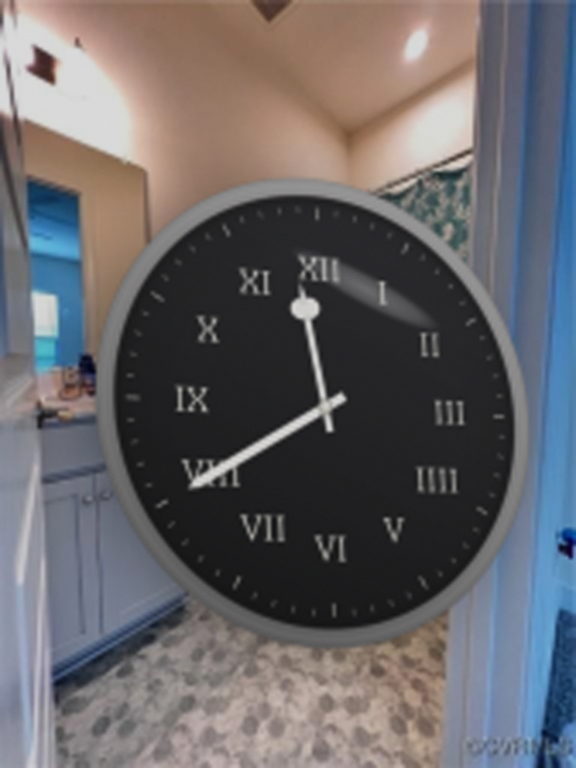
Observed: 11 h 40 min
